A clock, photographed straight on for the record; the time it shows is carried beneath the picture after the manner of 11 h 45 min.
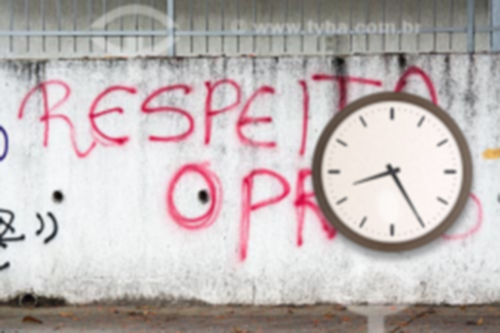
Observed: 8 h 25 min
